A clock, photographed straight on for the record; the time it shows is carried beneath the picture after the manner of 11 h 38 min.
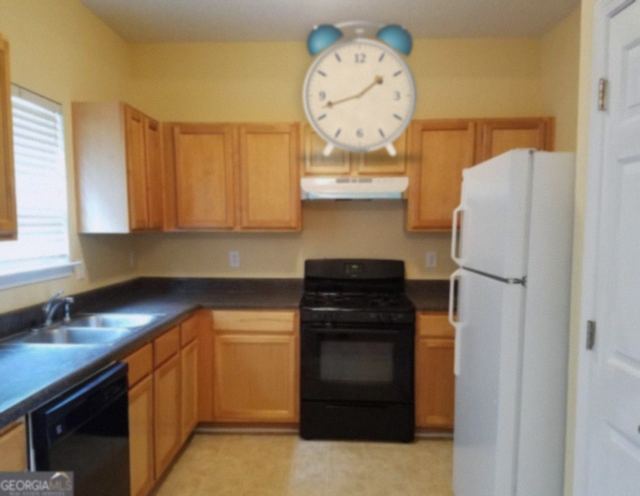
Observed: 1 h 42 min
